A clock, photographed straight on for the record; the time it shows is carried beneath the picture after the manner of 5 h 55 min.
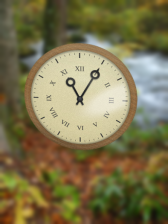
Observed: 11 h 05 min
